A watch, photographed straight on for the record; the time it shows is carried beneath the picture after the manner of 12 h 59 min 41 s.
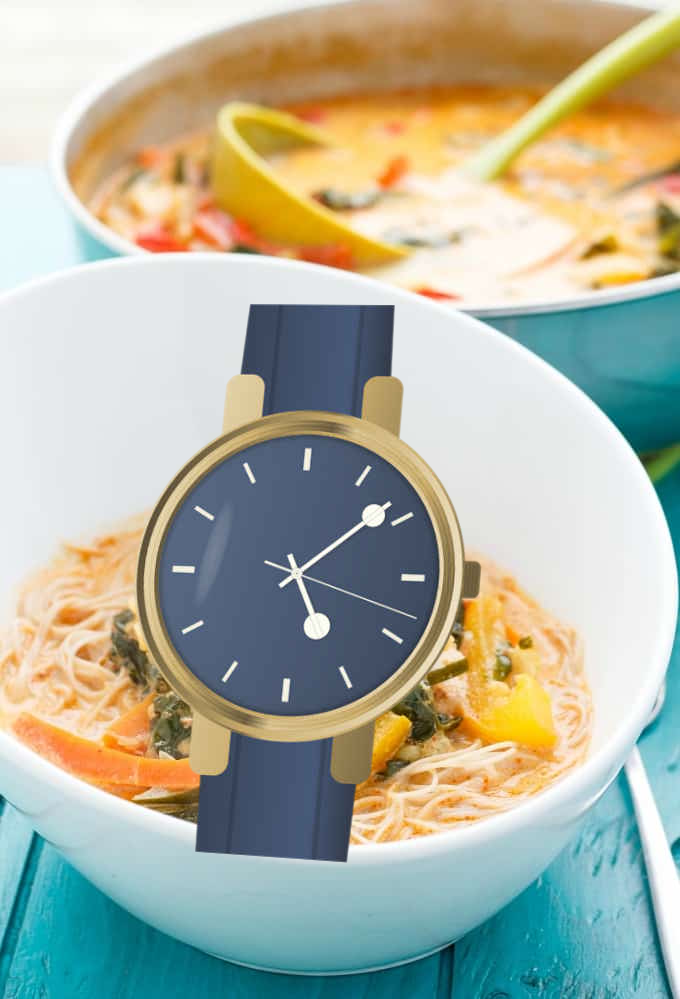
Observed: 5 h 08 min 18 s
